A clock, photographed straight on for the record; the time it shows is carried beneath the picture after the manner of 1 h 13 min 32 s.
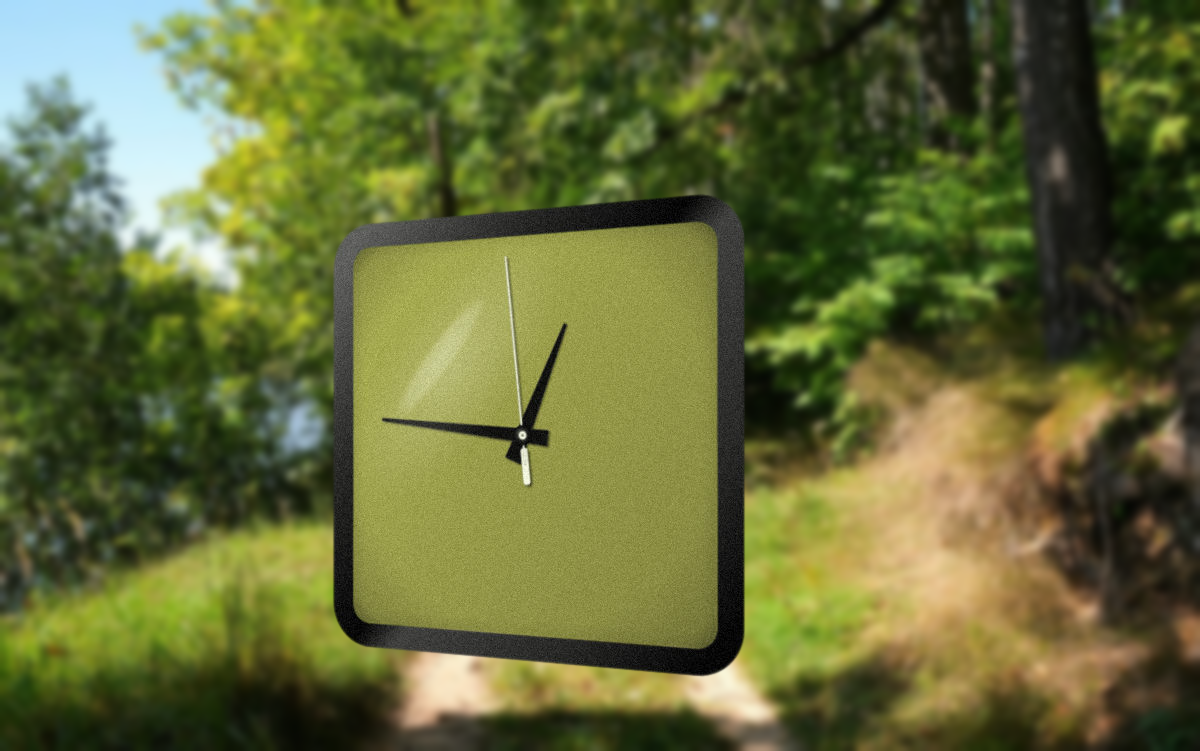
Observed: 12 h 45 min 59 s
